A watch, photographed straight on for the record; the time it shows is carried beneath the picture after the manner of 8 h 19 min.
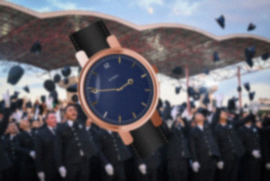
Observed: 2 h 49 min
